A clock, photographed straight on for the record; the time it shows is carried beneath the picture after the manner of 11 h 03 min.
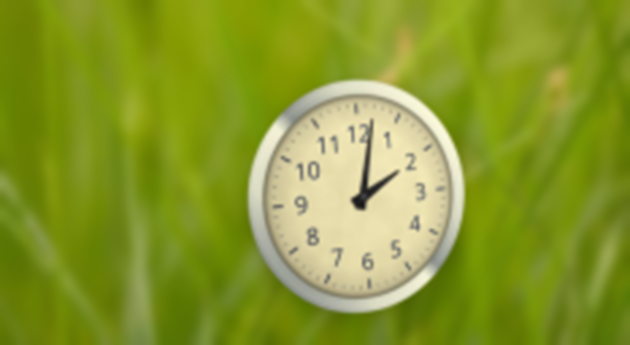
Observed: 2 h 02 min
